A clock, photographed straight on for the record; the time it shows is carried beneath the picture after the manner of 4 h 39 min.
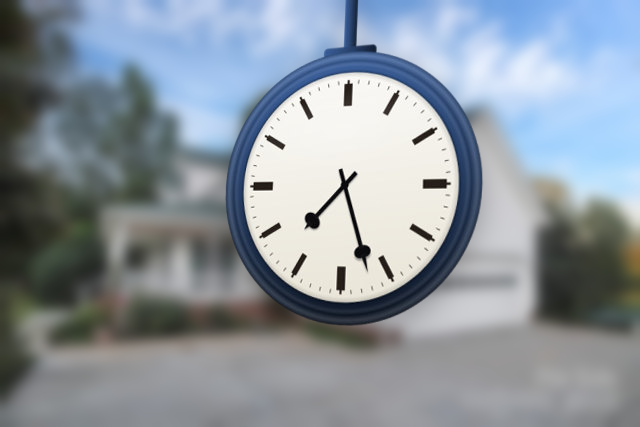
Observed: 7 h 27 min
